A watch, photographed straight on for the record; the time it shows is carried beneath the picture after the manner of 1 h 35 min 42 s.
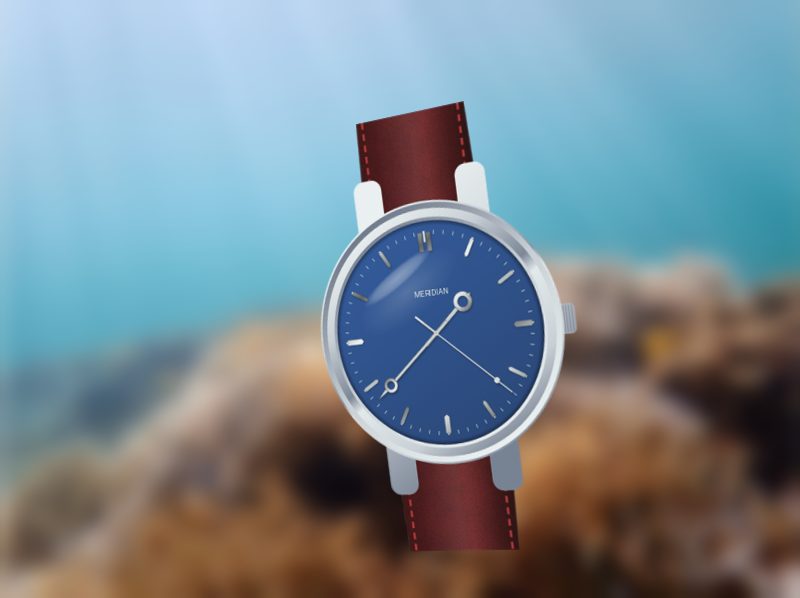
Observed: 1 h 38 min 22 s
